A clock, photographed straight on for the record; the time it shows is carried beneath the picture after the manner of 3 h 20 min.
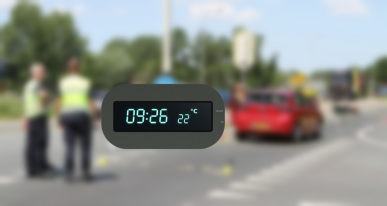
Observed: 9 h 26 min
